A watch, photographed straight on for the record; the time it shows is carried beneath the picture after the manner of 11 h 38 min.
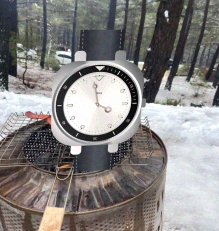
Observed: 3 h 58 min
